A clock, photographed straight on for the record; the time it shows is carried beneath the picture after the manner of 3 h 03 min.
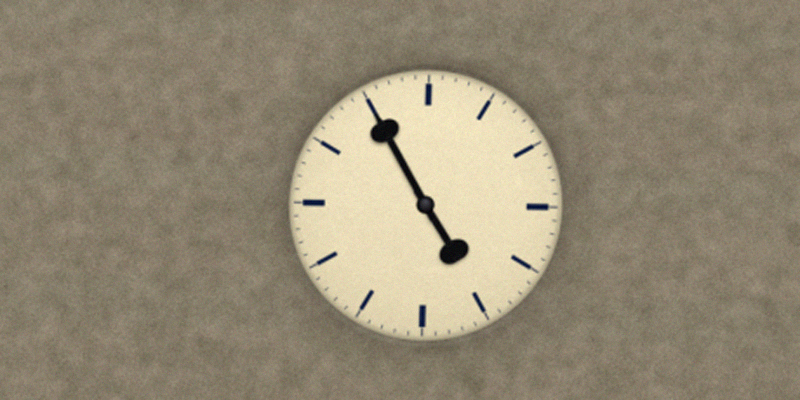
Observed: 4 h 55 min
